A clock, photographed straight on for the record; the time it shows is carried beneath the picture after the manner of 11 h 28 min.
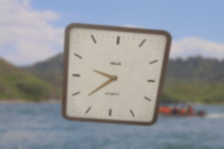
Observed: 9 h 38 min
